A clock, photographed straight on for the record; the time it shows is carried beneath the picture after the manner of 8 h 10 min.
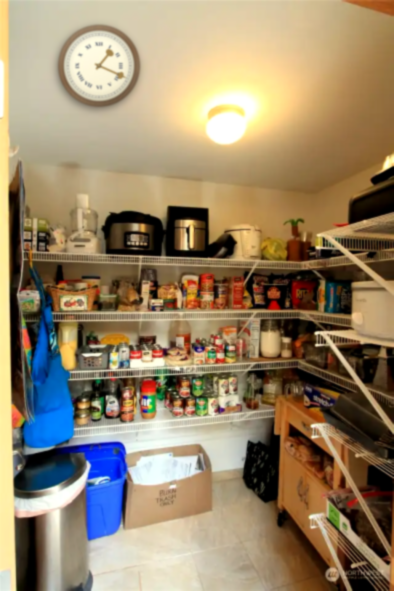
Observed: 1 h 19 min
